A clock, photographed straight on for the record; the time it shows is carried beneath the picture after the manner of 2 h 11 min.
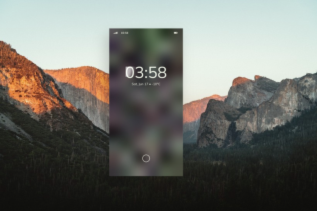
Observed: 3 h 58 min
